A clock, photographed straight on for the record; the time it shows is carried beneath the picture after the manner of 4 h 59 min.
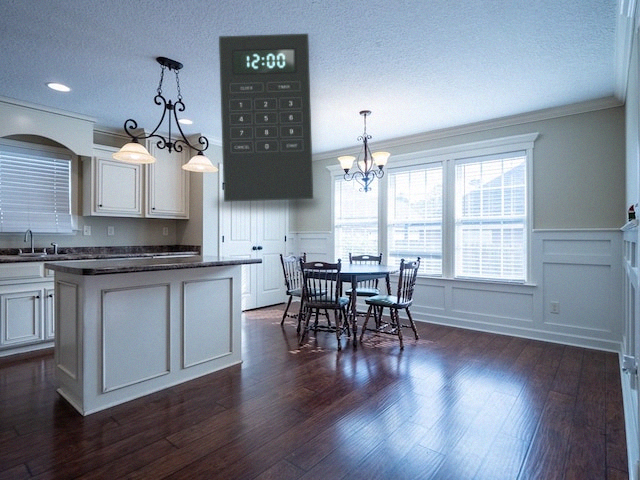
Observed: 12 h 00 min
